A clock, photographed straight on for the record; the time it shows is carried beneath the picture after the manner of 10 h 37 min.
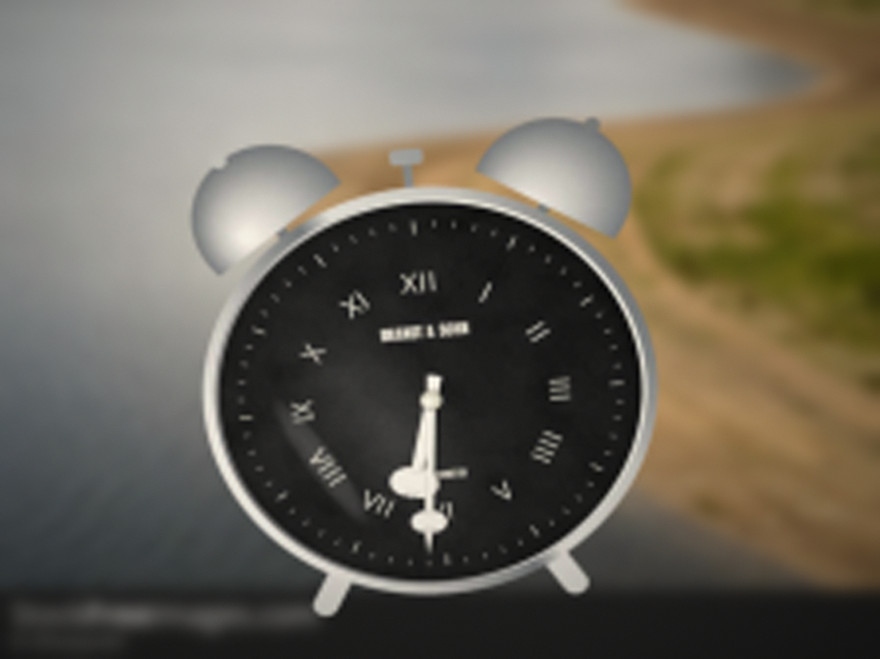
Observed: 6 h 31 min
